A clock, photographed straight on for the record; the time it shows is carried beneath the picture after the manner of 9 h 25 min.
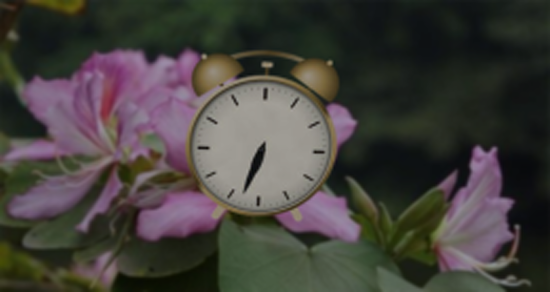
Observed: 6 h 33 min
